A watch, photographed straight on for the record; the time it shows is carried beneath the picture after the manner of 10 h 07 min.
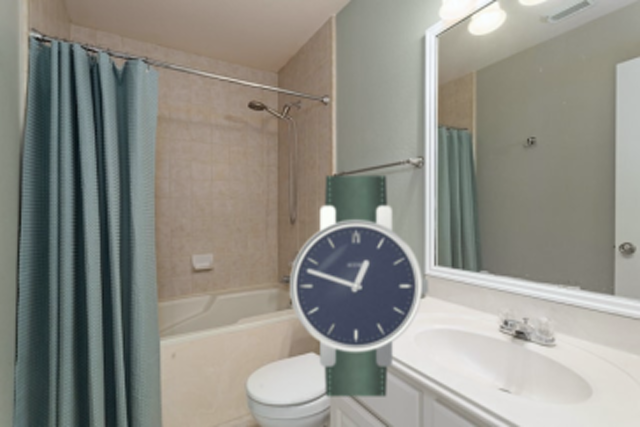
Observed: 12 h 48 min
